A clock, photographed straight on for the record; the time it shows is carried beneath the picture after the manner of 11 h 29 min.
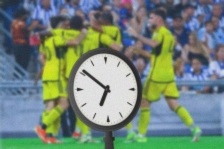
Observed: 6 h 51 min
